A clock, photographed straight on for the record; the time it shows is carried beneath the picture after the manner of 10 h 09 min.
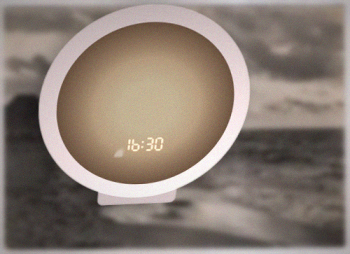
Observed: 16 h 30 min
